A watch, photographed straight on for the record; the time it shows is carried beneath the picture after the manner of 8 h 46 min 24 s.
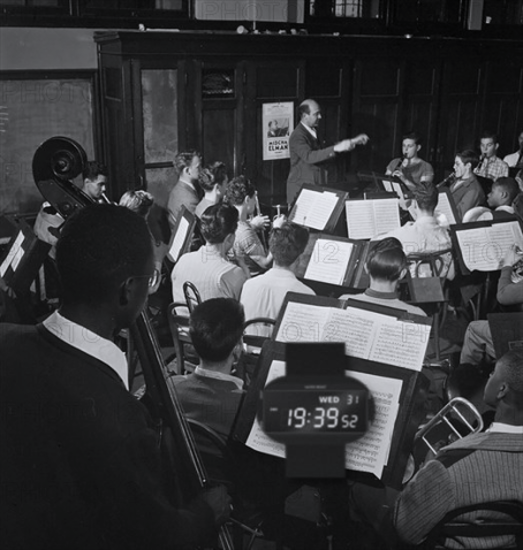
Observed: 19 h 39 min 52 s
